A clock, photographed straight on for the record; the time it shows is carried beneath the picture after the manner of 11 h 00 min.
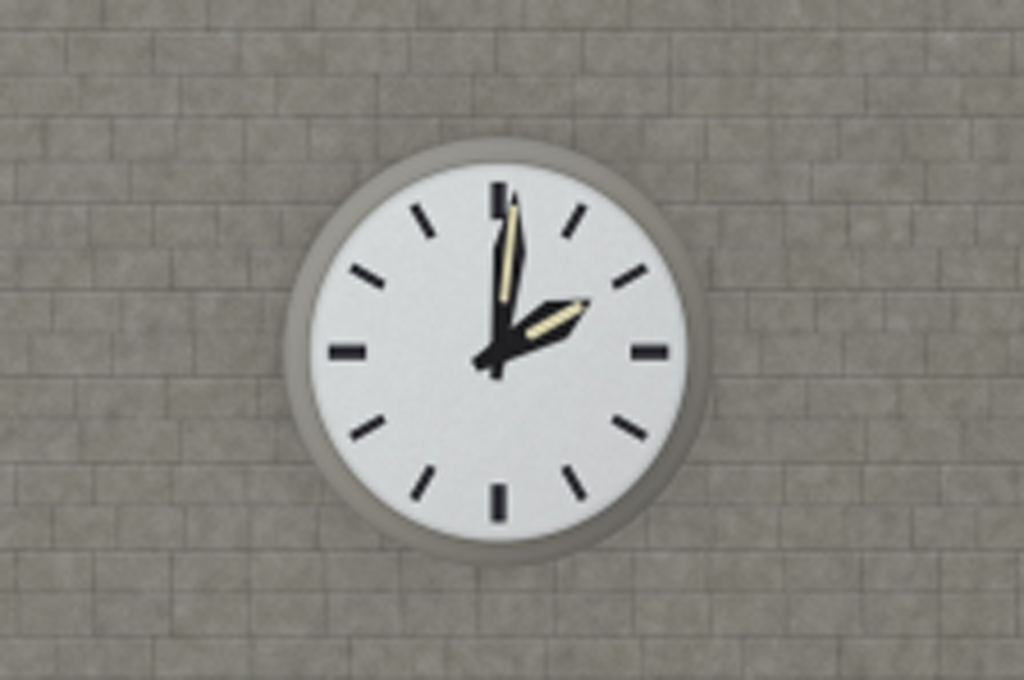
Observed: 2 h 01 min
